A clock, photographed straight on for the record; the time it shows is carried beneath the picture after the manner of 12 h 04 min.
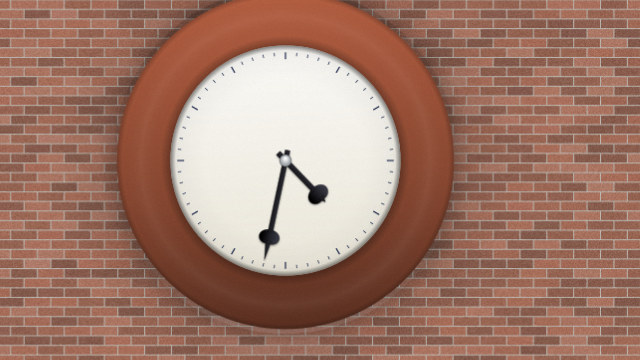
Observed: 4 h 32 min
